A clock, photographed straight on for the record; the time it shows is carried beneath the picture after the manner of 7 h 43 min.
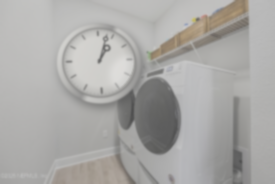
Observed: 1 h 03 min
